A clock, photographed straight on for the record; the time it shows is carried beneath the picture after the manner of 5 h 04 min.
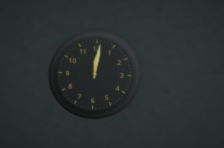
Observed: 12 h 01 min
